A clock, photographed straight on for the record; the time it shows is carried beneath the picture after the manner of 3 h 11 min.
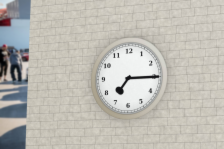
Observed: 7 h 15 min
